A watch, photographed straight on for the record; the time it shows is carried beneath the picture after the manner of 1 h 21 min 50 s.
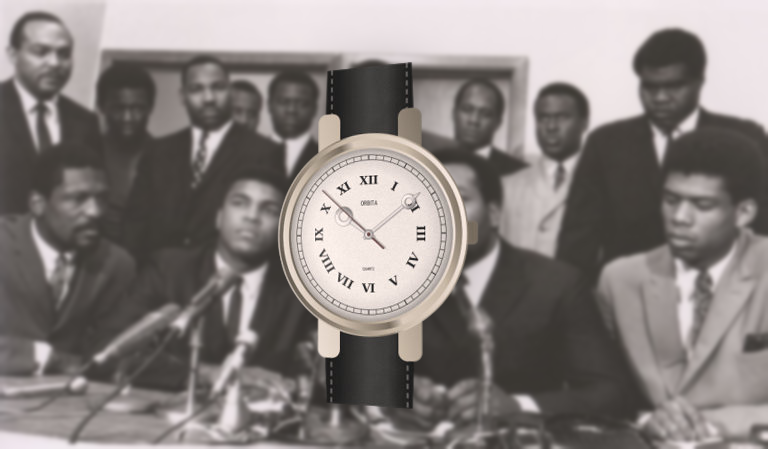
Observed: 10 h 08 min 52 s
